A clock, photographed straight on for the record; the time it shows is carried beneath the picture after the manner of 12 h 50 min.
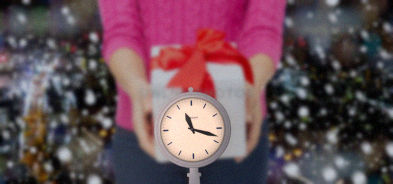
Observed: 11 h 18 min
